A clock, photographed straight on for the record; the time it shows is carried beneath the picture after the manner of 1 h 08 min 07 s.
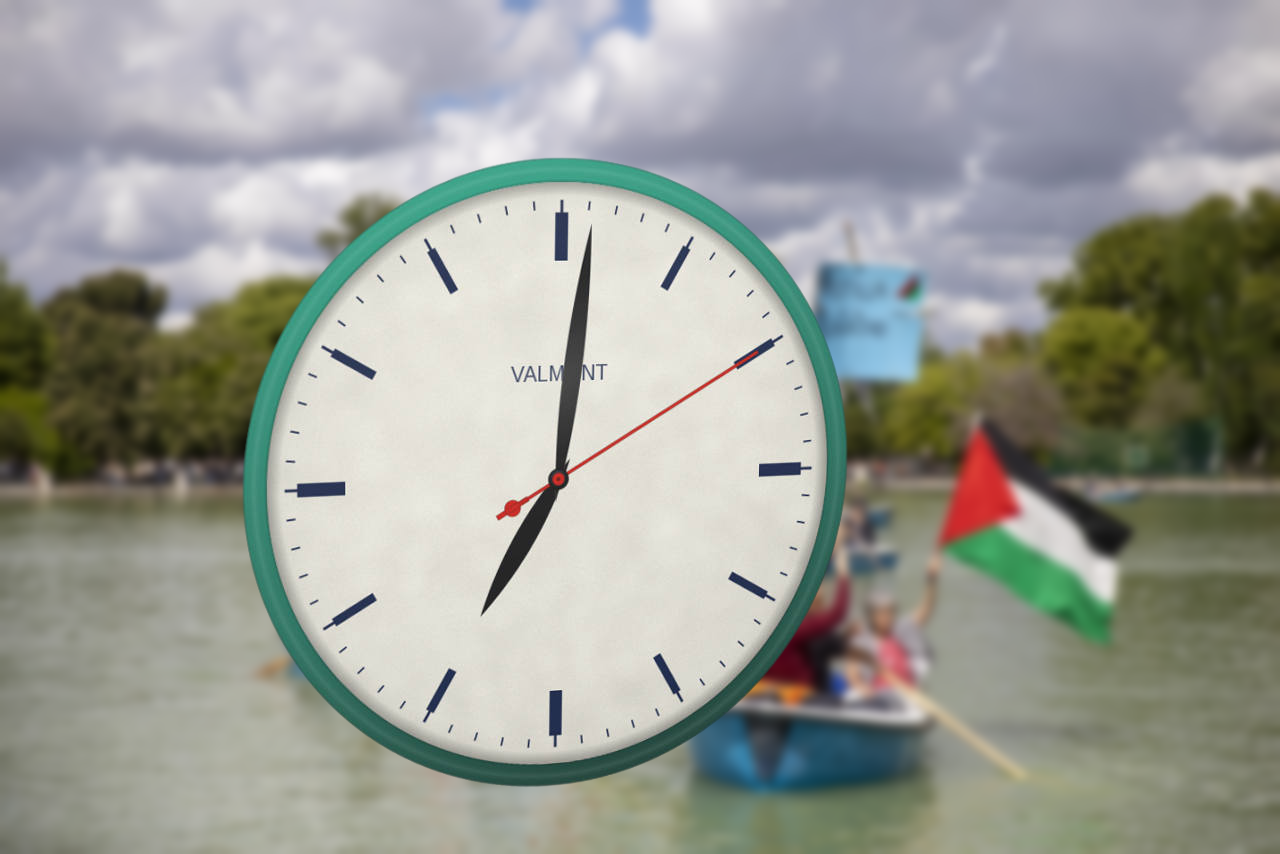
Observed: 7 h 01 min 10 s
